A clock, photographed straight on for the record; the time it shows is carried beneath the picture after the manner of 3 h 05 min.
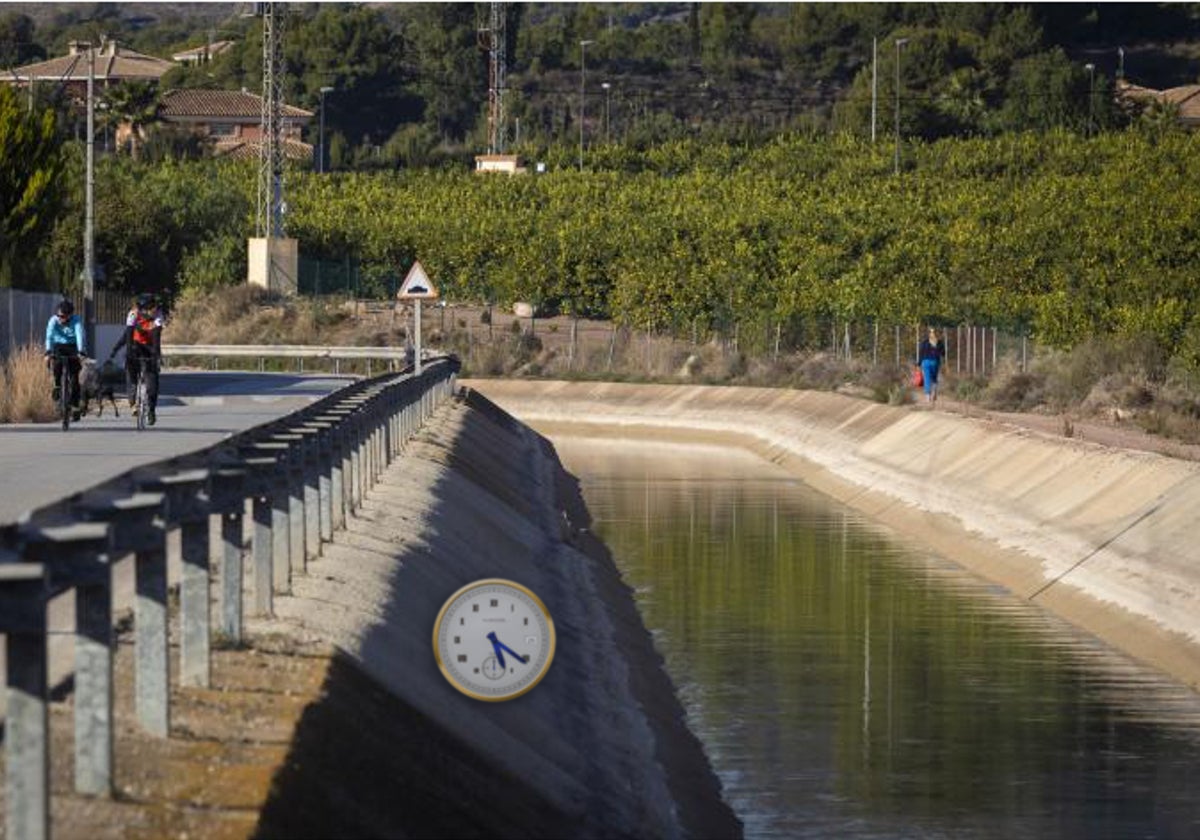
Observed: 5 h 21 min
